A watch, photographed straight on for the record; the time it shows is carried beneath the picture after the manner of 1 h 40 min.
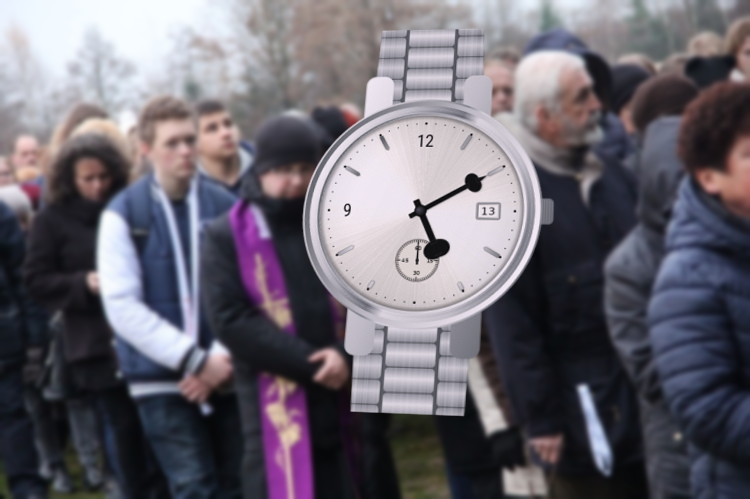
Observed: 5 h 10 min
